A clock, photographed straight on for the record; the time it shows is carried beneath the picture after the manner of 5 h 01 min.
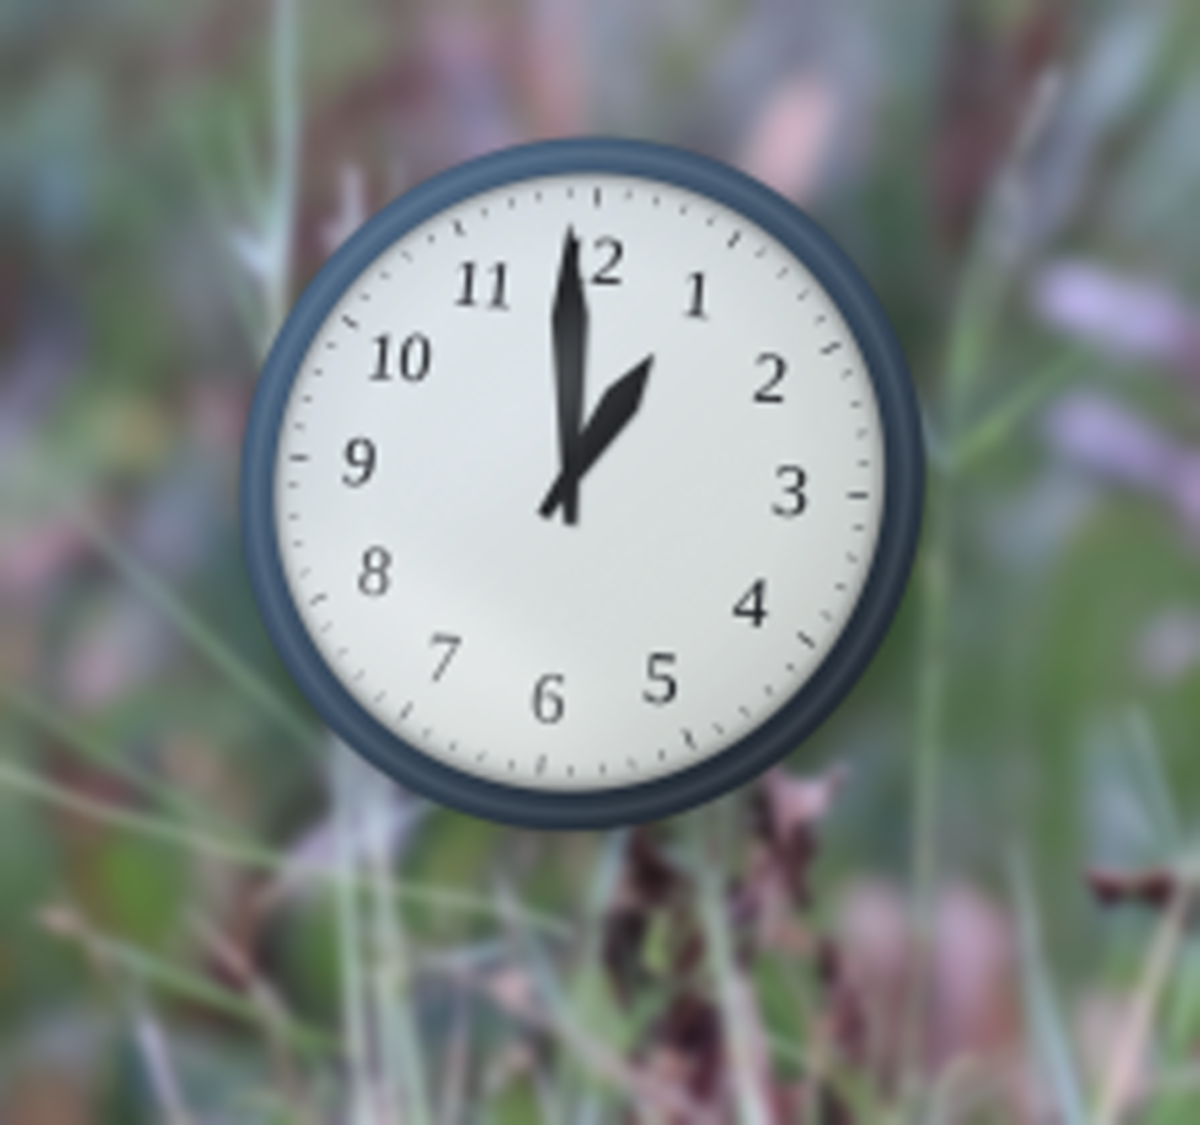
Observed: 12 h 59 min
